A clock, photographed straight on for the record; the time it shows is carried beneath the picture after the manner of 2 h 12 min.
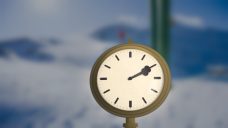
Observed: 2 h 10 min
